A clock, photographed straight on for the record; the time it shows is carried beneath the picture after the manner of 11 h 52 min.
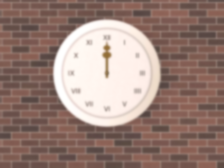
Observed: 12 h 00 min
